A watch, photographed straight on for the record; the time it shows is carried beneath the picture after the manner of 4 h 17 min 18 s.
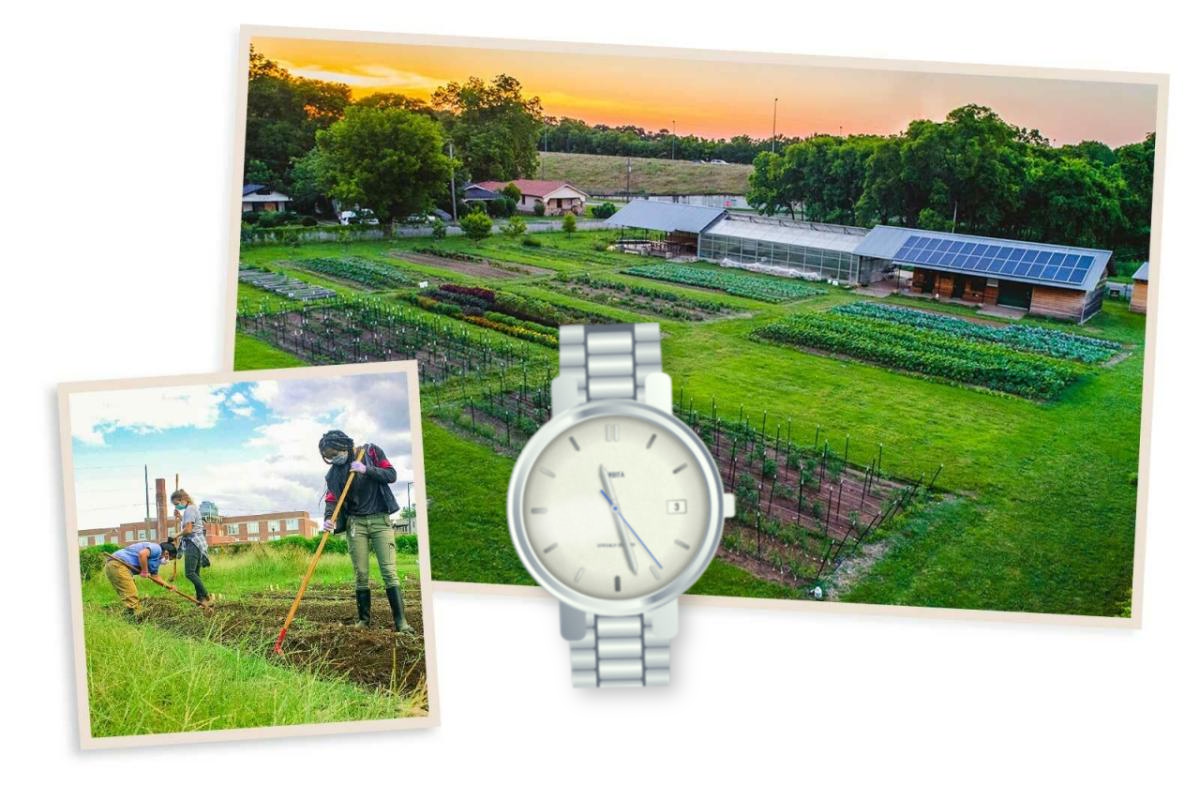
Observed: 11 h 27 min 24 s
